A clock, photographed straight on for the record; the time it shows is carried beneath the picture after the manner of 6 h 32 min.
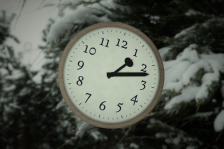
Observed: 1 h 12 min
